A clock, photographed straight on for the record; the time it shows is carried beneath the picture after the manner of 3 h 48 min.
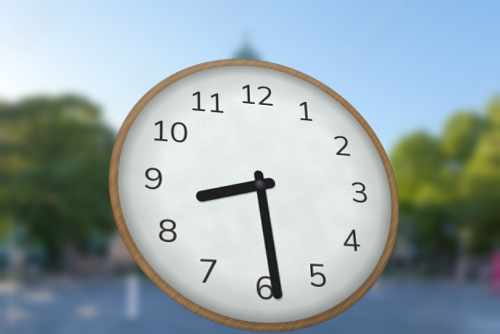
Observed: 8 h 29 min
